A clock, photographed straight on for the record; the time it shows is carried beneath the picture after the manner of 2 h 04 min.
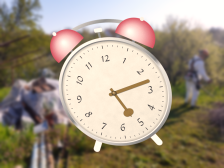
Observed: 5 h 13 min
